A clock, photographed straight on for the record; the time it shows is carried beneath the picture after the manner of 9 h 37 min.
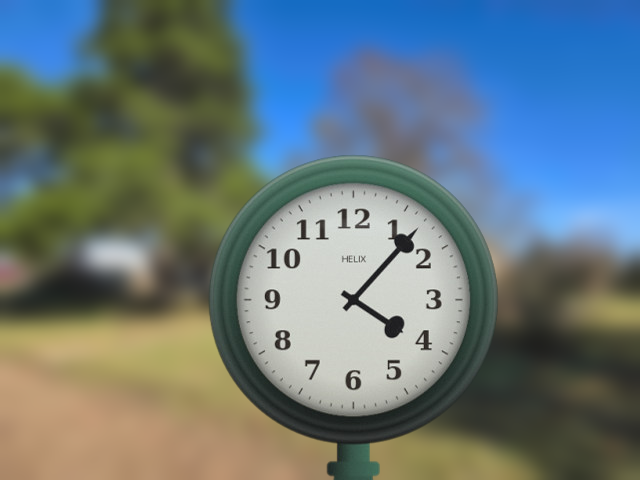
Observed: 4 h 07 min
